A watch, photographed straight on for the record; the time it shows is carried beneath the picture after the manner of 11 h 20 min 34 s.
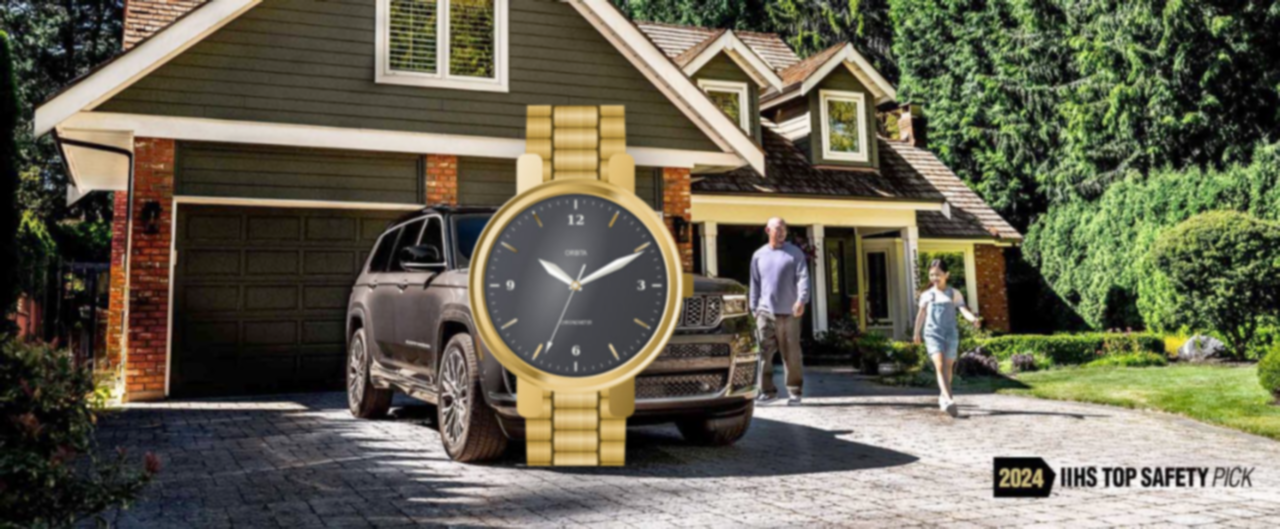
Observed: 10 h 10 min 34 s
